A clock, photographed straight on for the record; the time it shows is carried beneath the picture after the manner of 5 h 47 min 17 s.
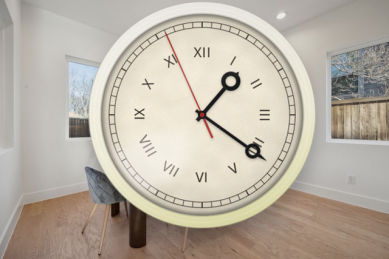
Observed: 1 h 20 min 56 s
